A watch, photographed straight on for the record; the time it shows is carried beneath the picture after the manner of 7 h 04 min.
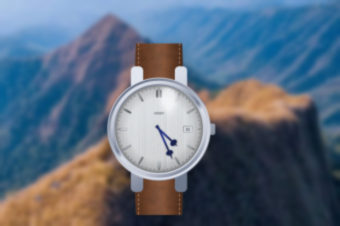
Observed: 4 h 26 min
